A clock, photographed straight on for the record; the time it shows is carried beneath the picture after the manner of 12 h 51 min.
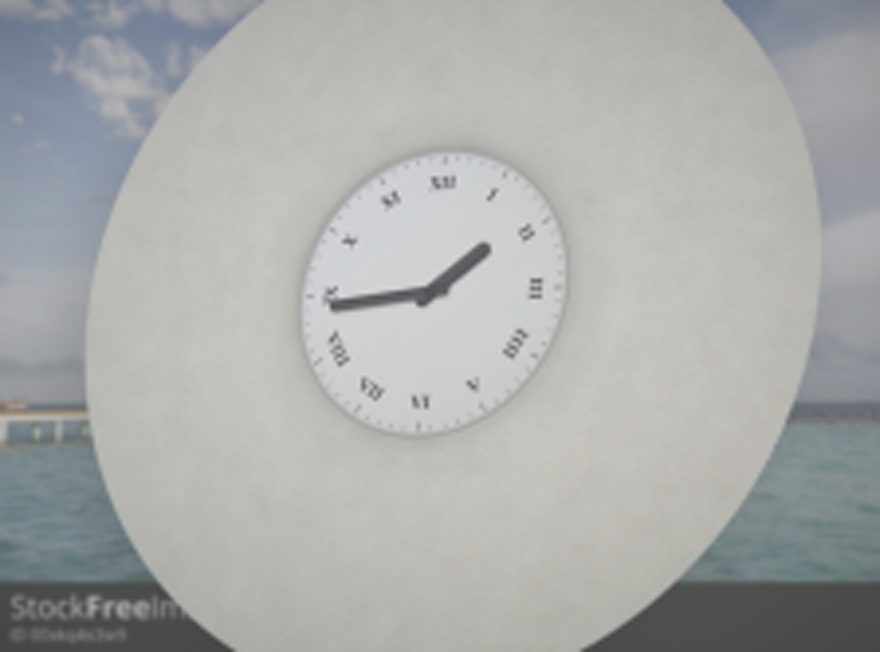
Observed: 1 h 44 min
